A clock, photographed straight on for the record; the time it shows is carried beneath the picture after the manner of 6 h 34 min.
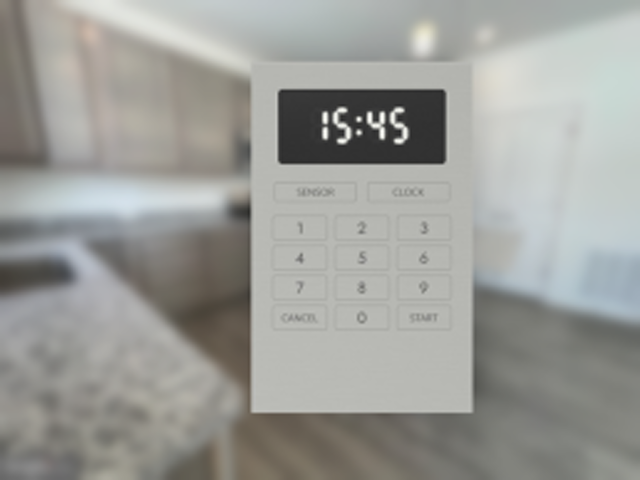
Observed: 15 h 45 min
